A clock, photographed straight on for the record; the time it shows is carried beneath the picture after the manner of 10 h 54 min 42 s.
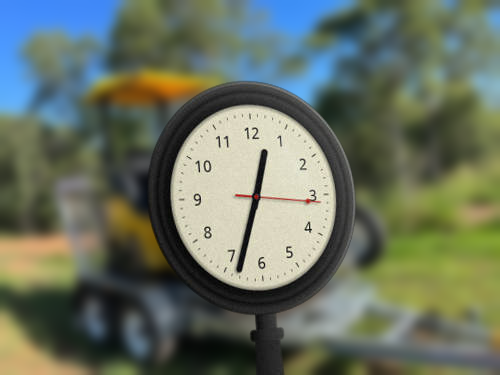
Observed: 12 h 33 min 16 s
